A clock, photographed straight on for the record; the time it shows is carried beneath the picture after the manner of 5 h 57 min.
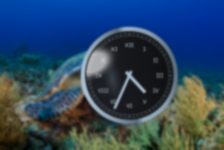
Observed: 4 h 34 min
